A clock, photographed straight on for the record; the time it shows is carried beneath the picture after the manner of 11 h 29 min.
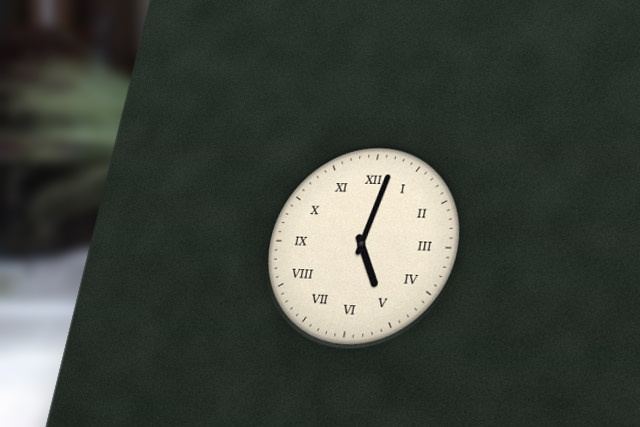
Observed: 5 h 02 min
